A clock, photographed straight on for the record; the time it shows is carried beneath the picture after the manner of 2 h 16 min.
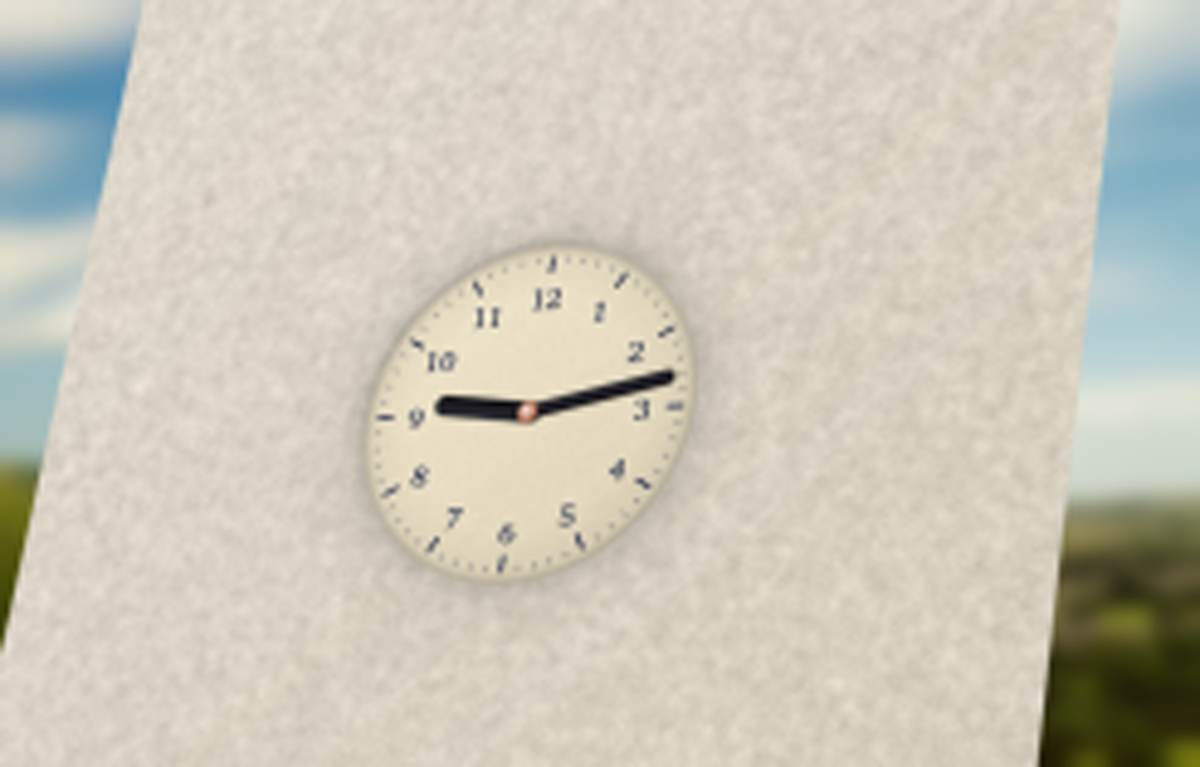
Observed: 9 h 13 min
